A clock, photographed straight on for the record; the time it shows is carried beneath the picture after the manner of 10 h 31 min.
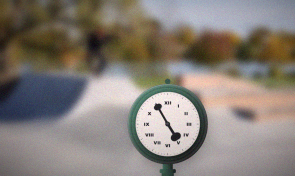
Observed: 4 h 55 min
